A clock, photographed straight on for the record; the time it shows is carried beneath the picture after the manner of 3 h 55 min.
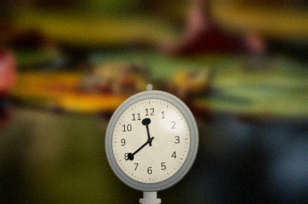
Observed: 11 h 39 min
